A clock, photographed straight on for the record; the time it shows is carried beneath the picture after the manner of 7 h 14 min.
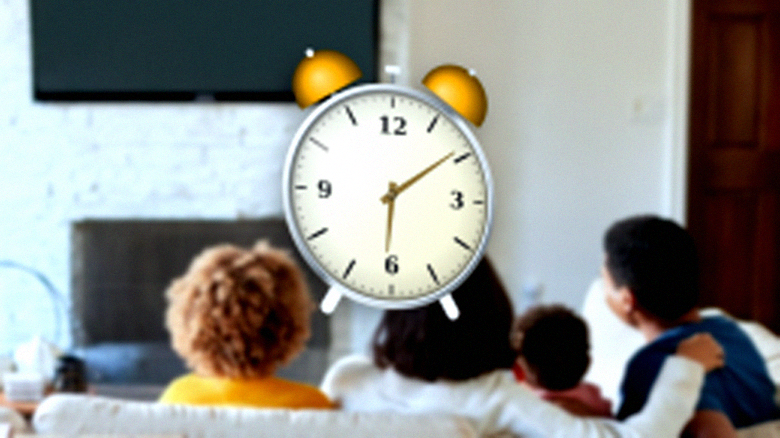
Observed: 6 h 09 min
